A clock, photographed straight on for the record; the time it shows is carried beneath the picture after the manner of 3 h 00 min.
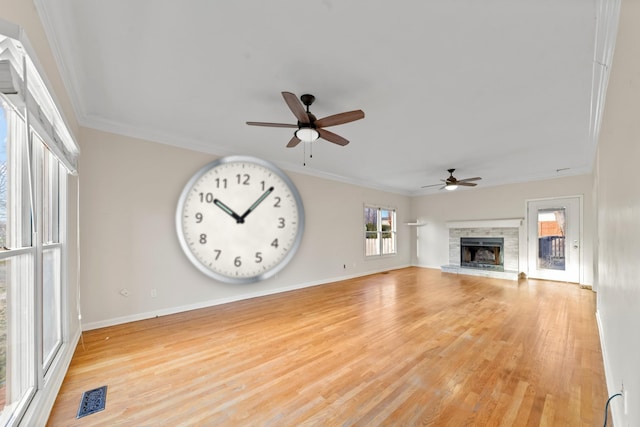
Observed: 10 h 07 min
